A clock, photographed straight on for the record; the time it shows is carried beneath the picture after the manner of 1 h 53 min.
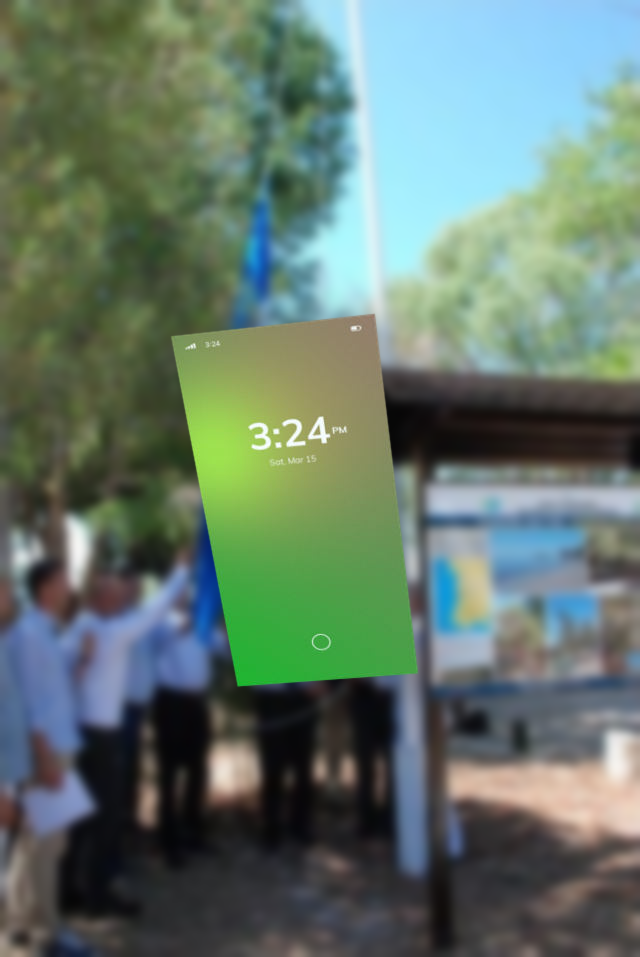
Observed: 3 h 24 min
